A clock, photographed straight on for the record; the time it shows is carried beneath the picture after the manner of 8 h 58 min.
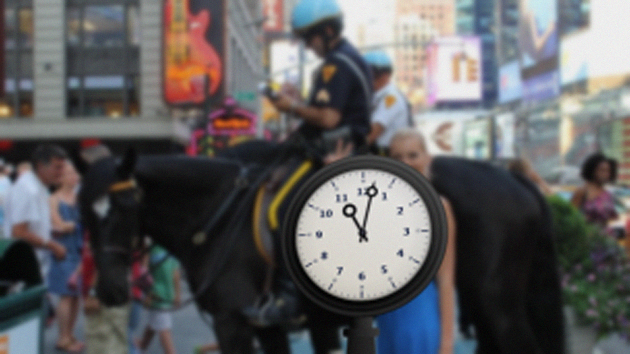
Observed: 11 h 02 min
